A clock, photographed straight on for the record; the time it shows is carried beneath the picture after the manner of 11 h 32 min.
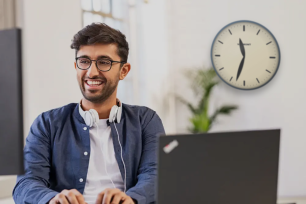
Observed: 11 h 33 min
